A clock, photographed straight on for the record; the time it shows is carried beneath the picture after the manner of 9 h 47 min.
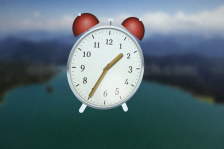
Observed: 1 h 35 min
